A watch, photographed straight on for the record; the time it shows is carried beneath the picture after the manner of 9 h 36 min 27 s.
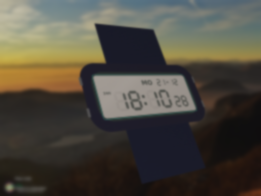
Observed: 18 h 10 min 28 s
